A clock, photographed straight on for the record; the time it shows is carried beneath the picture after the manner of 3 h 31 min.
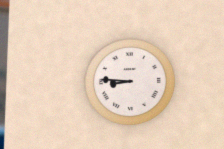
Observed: 8 h 46 min
